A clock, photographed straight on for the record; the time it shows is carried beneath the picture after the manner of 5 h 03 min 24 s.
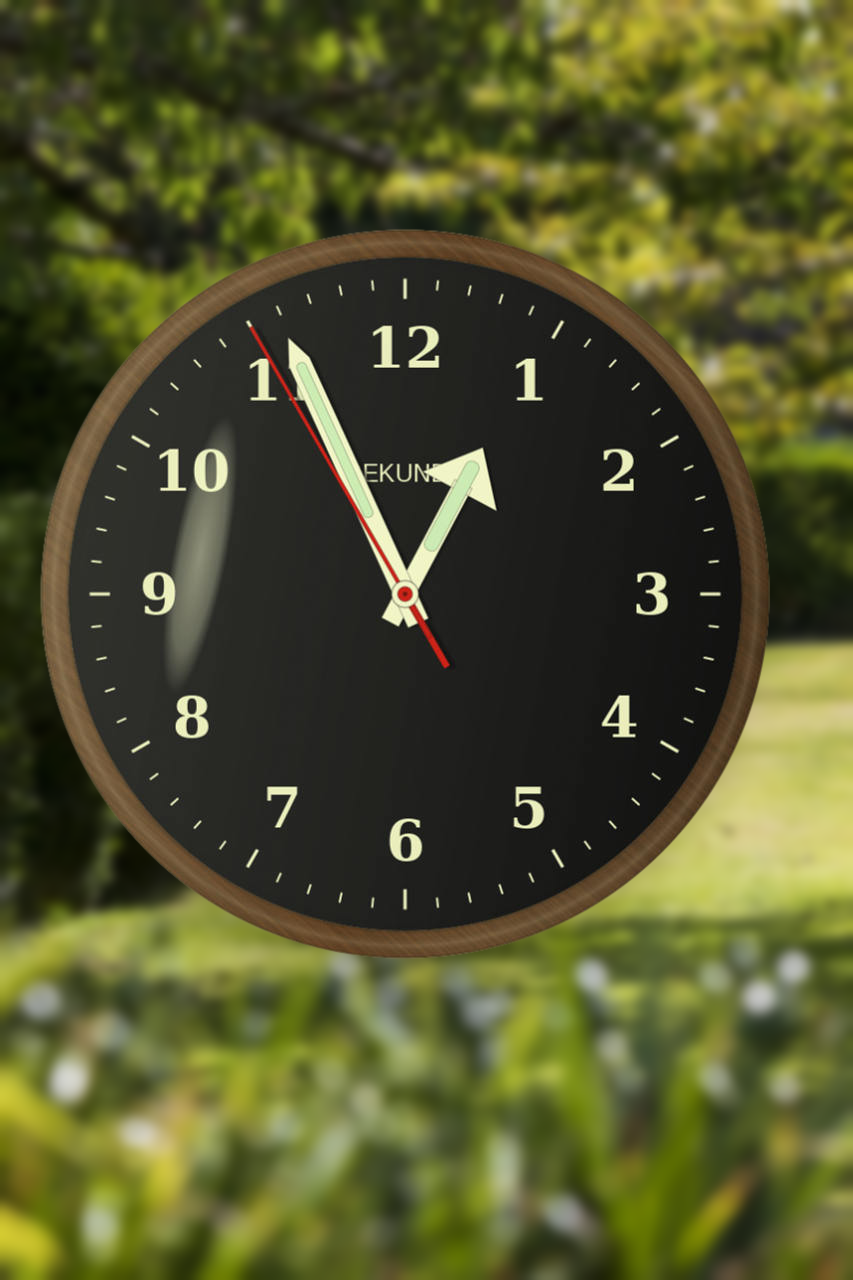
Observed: 12 h 55 min 55 s
